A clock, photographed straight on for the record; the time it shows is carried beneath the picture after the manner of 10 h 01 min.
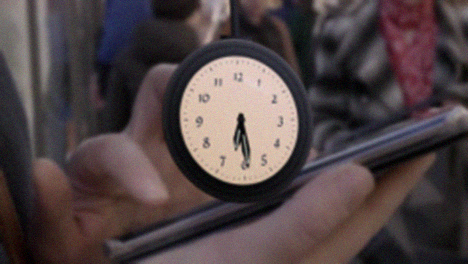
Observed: 6 h 29 min
